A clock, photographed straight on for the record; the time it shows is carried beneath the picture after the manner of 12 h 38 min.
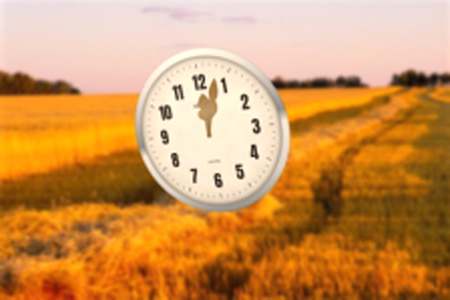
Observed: 12 h 03 min
